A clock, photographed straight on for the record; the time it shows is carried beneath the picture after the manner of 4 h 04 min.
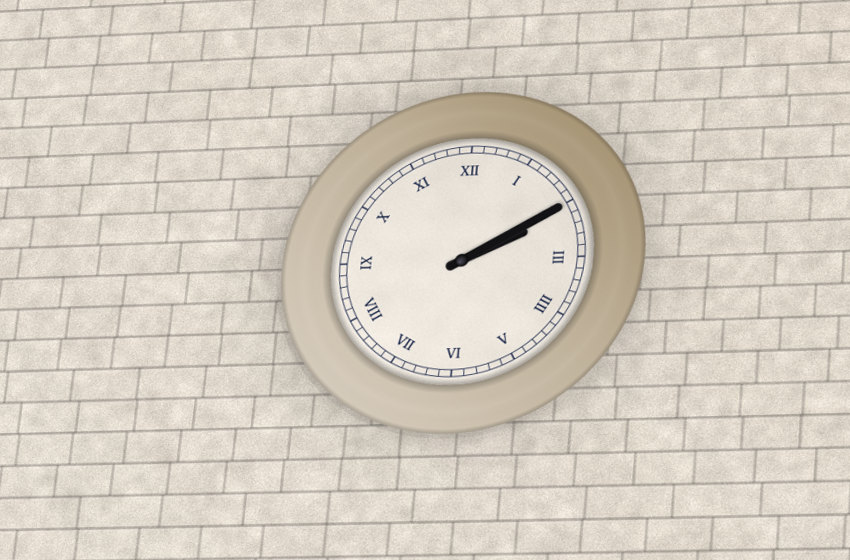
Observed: 2 h 10 min
